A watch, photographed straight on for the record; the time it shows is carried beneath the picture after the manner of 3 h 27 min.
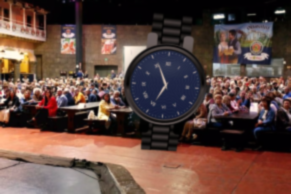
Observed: 6 h 56 min
